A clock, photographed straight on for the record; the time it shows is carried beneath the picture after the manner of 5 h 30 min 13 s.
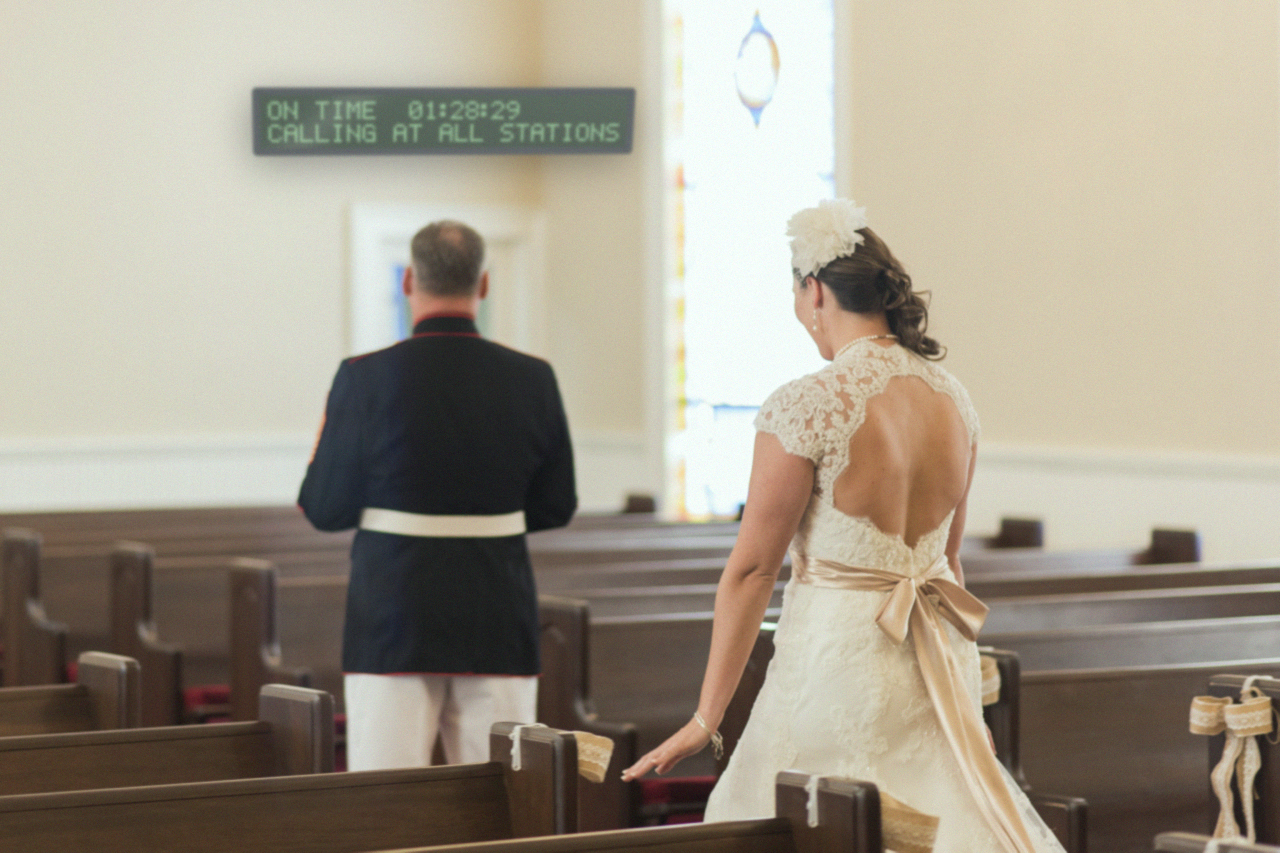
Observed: 1 h 28 min 29 s
